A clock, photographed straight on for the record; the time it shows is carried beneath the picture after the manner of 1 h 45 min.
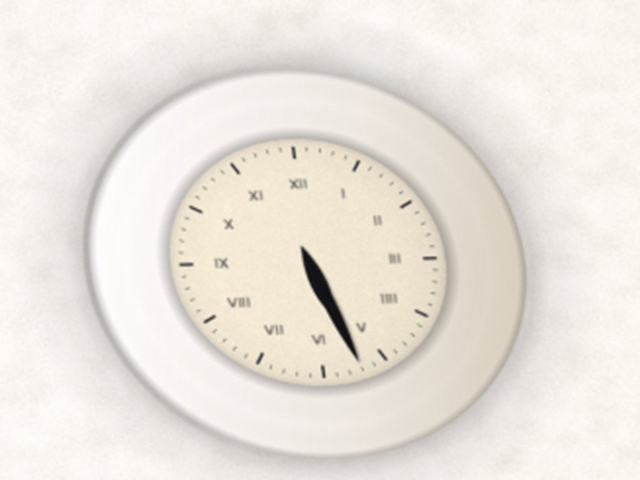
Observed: 5 h 27 min
